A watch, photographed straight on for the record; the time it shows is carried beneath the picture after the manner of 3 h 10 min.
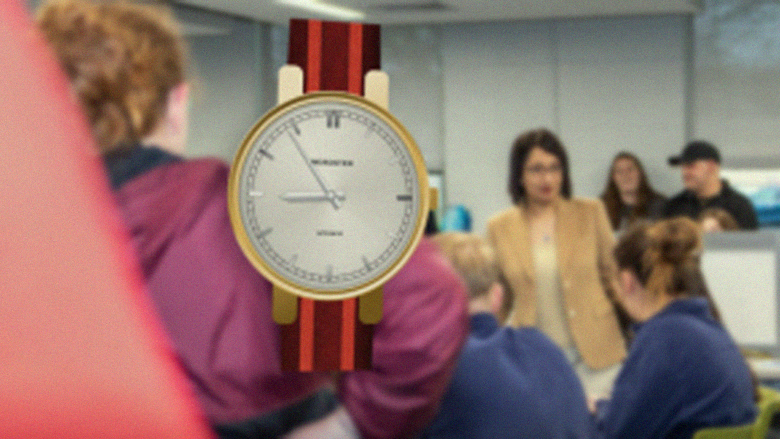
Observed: 8 h 54 min
